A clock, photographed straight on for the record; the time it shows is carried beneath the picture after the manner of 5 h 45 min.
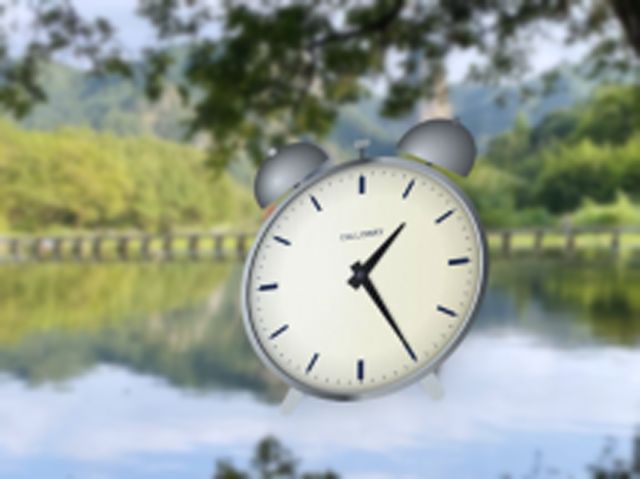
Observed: 1 h 25 min
